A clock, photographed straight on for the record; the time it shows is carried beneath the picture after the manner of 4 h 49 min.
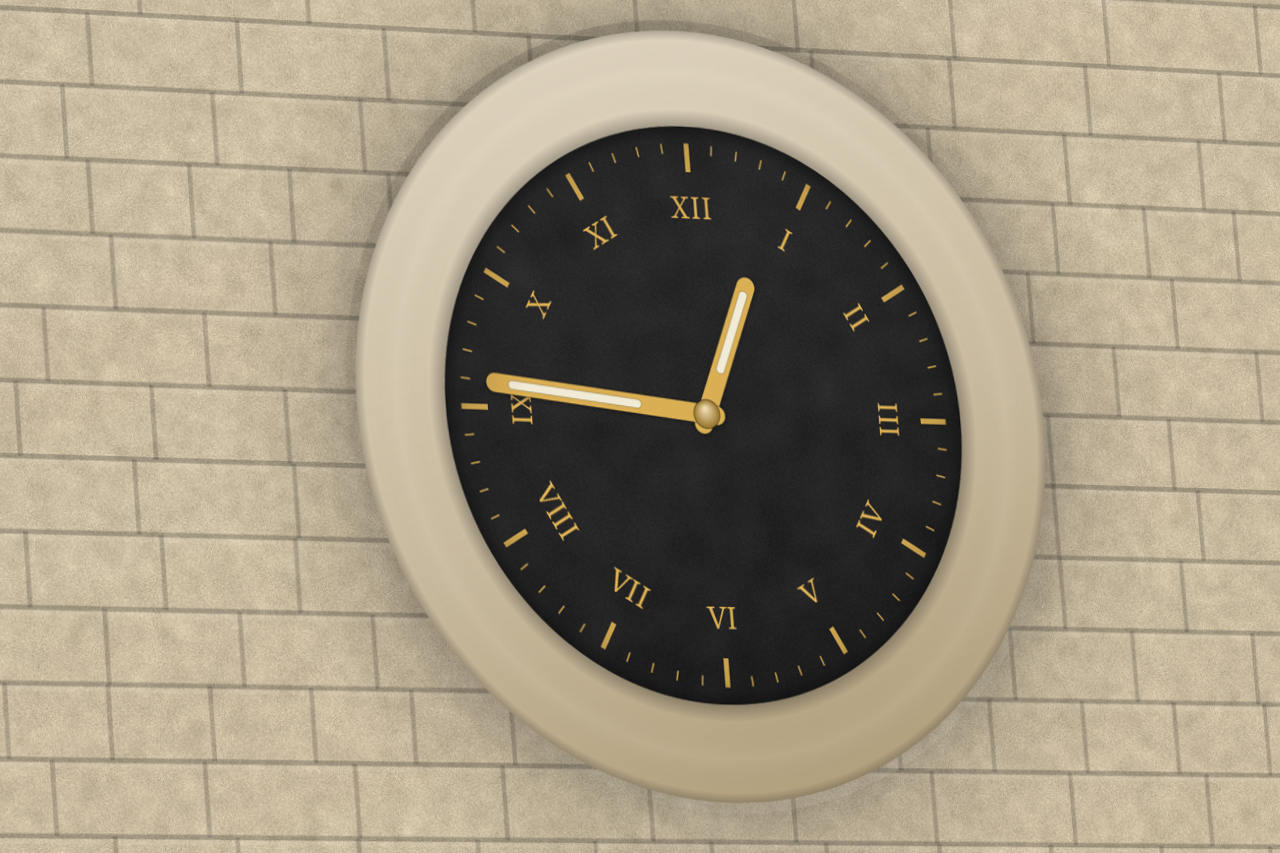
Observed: 12 h 46 min
